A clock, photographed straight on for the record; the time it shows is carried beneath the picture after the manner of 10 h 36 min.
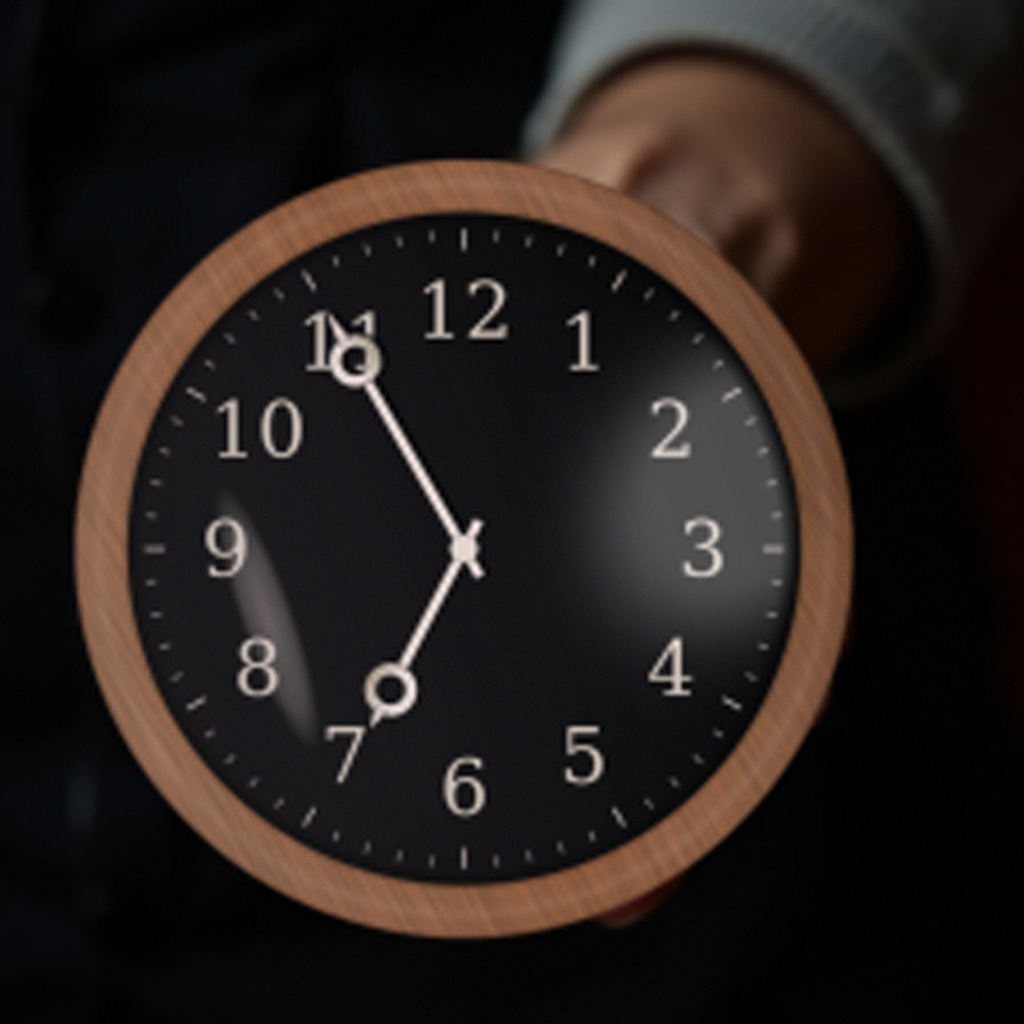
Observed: 6 h 55 min
